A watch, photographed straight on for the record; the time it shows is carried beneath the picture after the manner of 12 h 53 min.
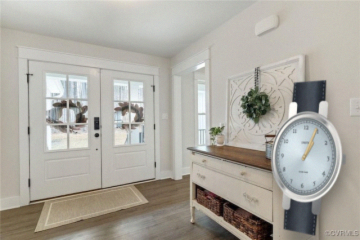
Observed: 1 h 04 min
